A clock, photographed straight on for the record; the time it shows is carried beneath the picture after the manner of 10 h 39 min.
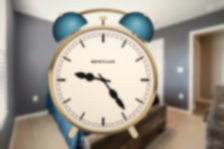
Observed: 9 h 24 min
